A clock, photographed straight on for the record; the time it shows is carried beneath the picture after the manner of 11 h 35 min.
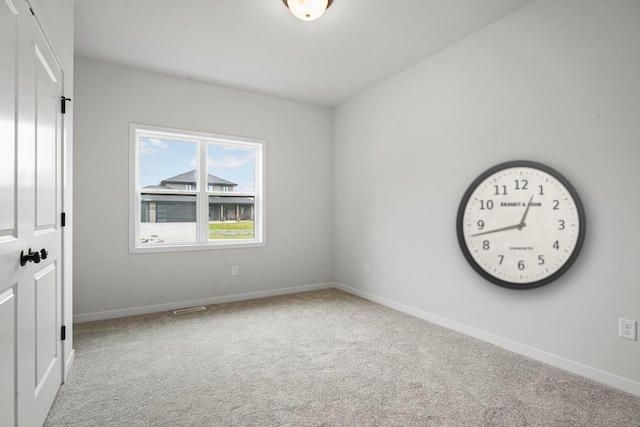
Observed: 12 h 43 min
